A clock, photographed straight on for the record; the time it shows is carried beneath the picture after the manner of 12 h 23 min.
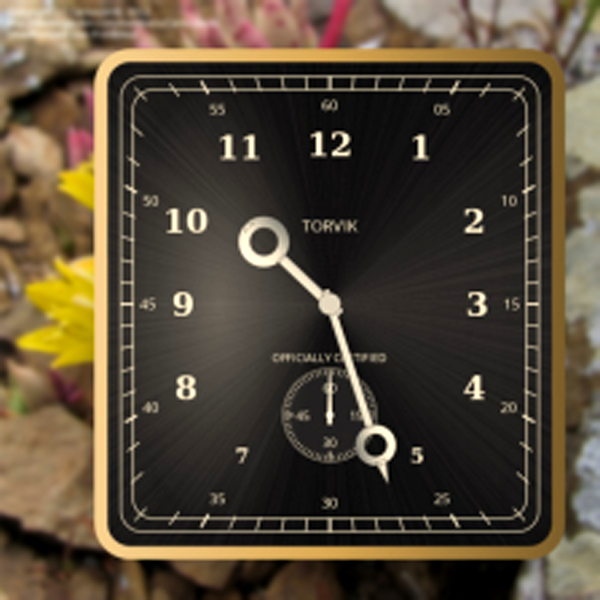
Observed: 10 h 27 min
